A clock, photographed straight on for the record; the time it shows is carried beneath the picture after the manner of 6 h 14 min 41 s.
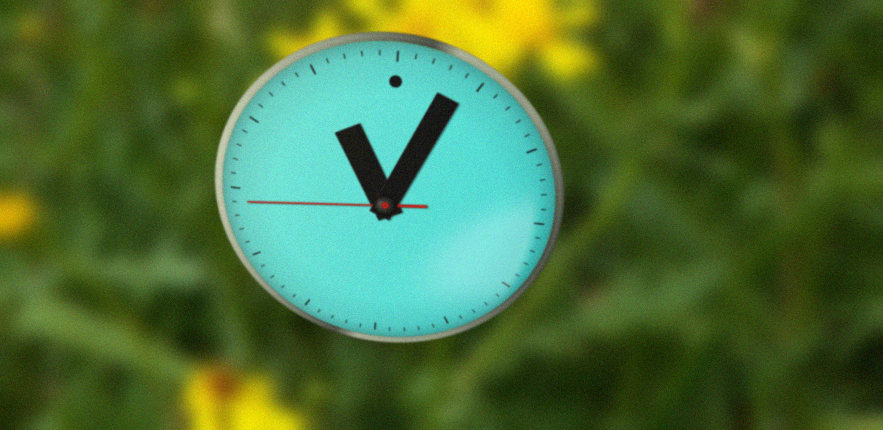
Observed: 11 h 03 min 44 s
